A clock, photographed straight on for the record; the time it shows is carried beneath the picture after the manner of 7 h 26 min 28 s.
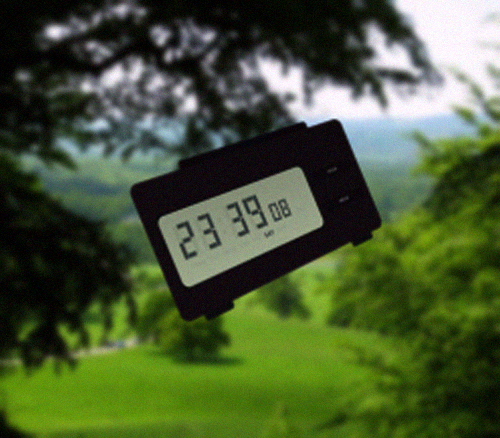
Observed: 23 h 39 min 08 s
